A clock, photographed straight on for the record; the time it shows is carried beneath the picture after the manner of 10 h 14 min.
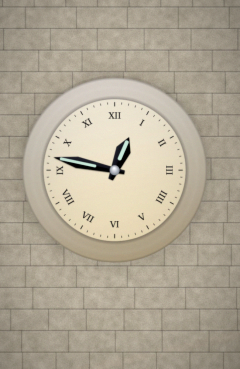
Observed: 12 h 47 min
